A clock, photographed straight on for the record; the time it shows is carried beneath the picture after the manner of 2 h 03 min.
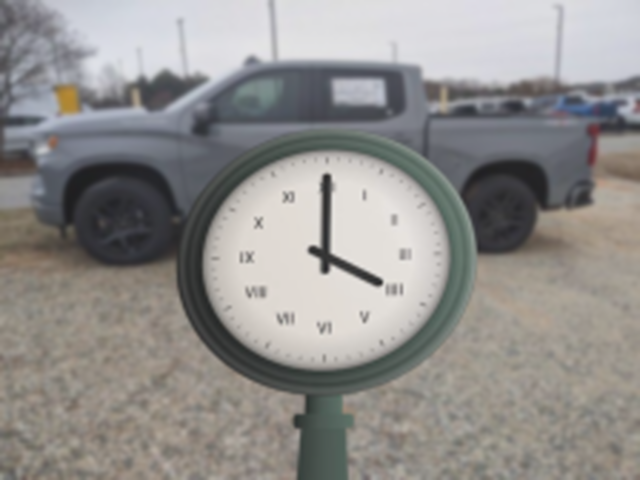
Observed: 4 h 00 min
